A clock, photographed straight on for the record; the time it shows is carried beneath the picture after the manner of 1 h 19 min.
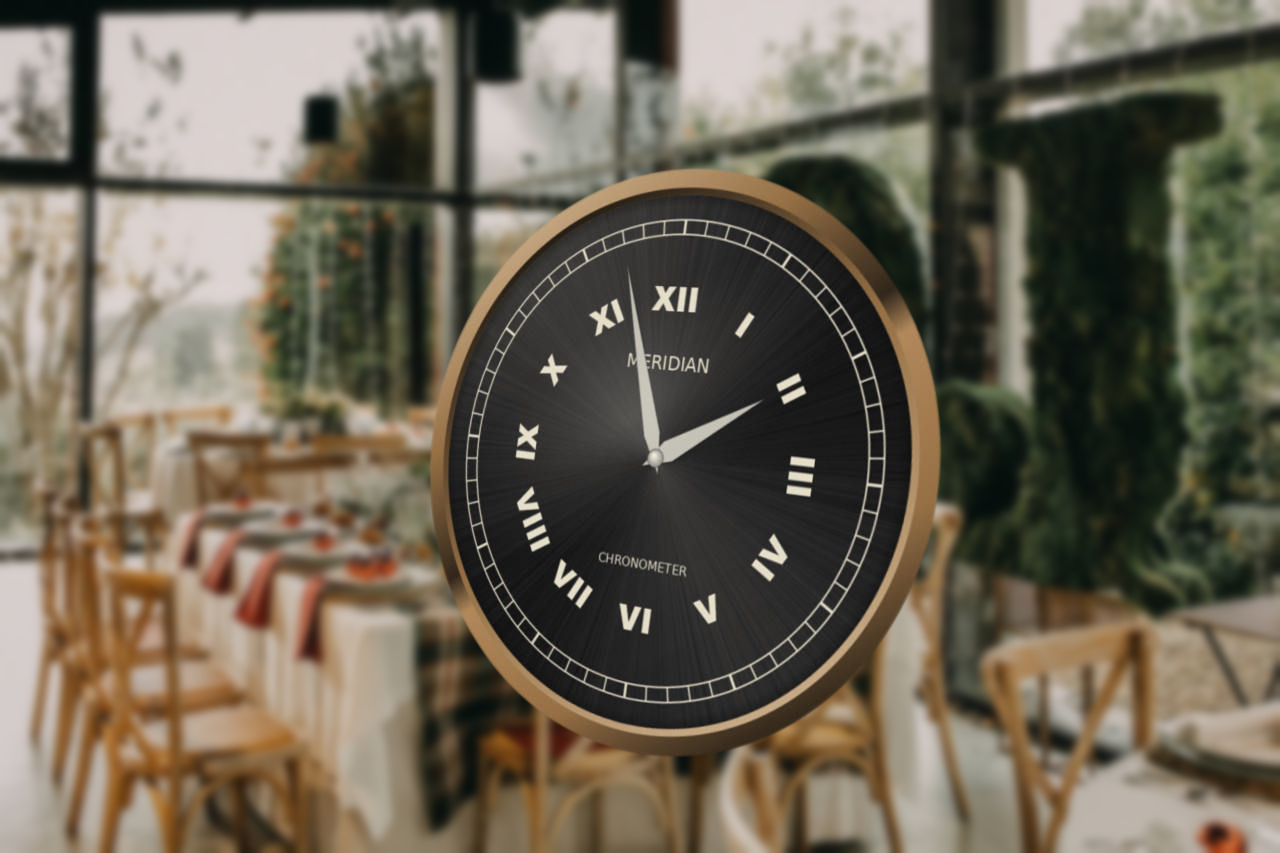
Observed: 1 h 57 min
